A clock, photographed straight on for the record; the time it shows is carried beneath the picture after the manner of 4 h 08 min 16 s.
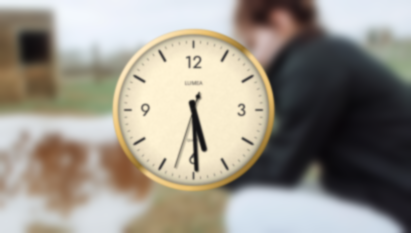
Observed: 5 h 29 min 33 s
